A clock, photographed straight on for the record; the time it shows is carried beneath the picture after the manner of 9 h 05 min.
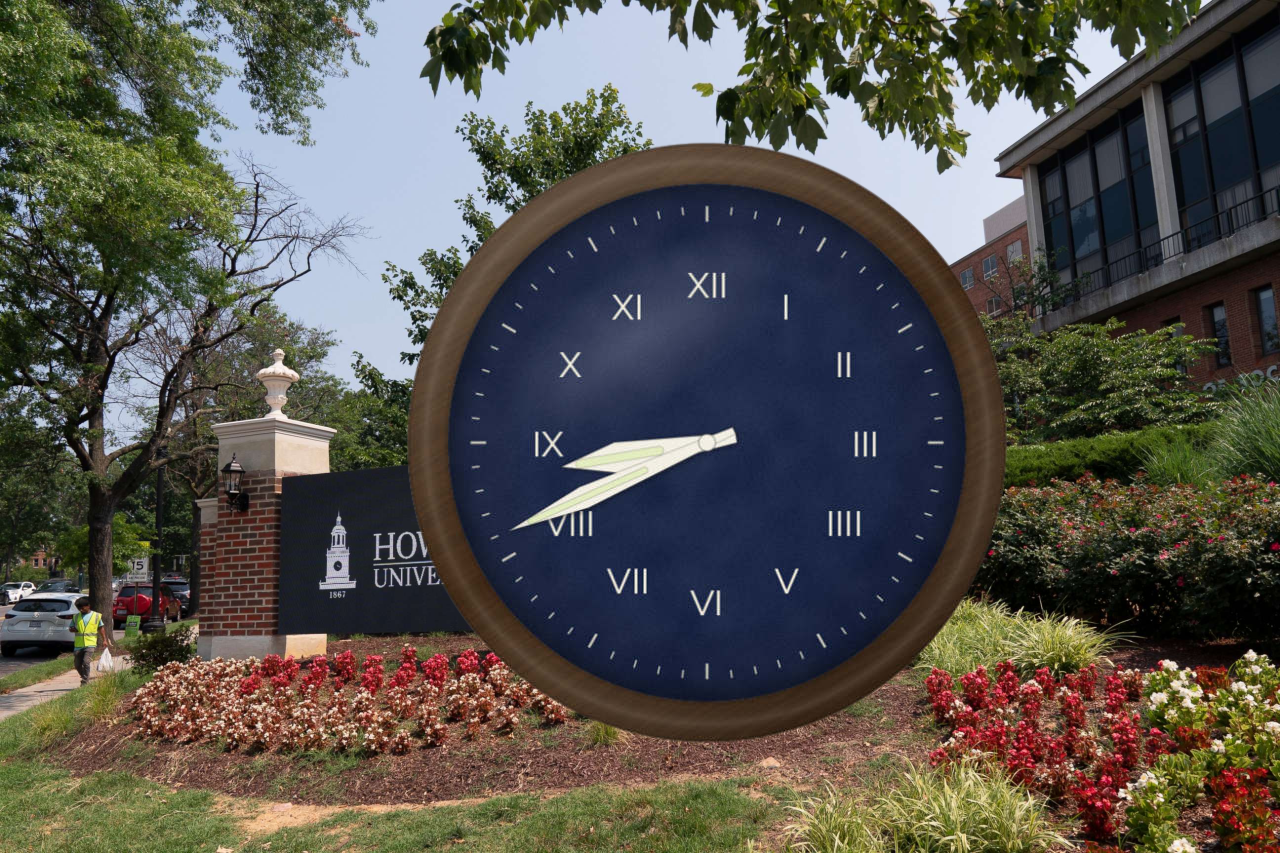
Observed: 8 h 41 min
